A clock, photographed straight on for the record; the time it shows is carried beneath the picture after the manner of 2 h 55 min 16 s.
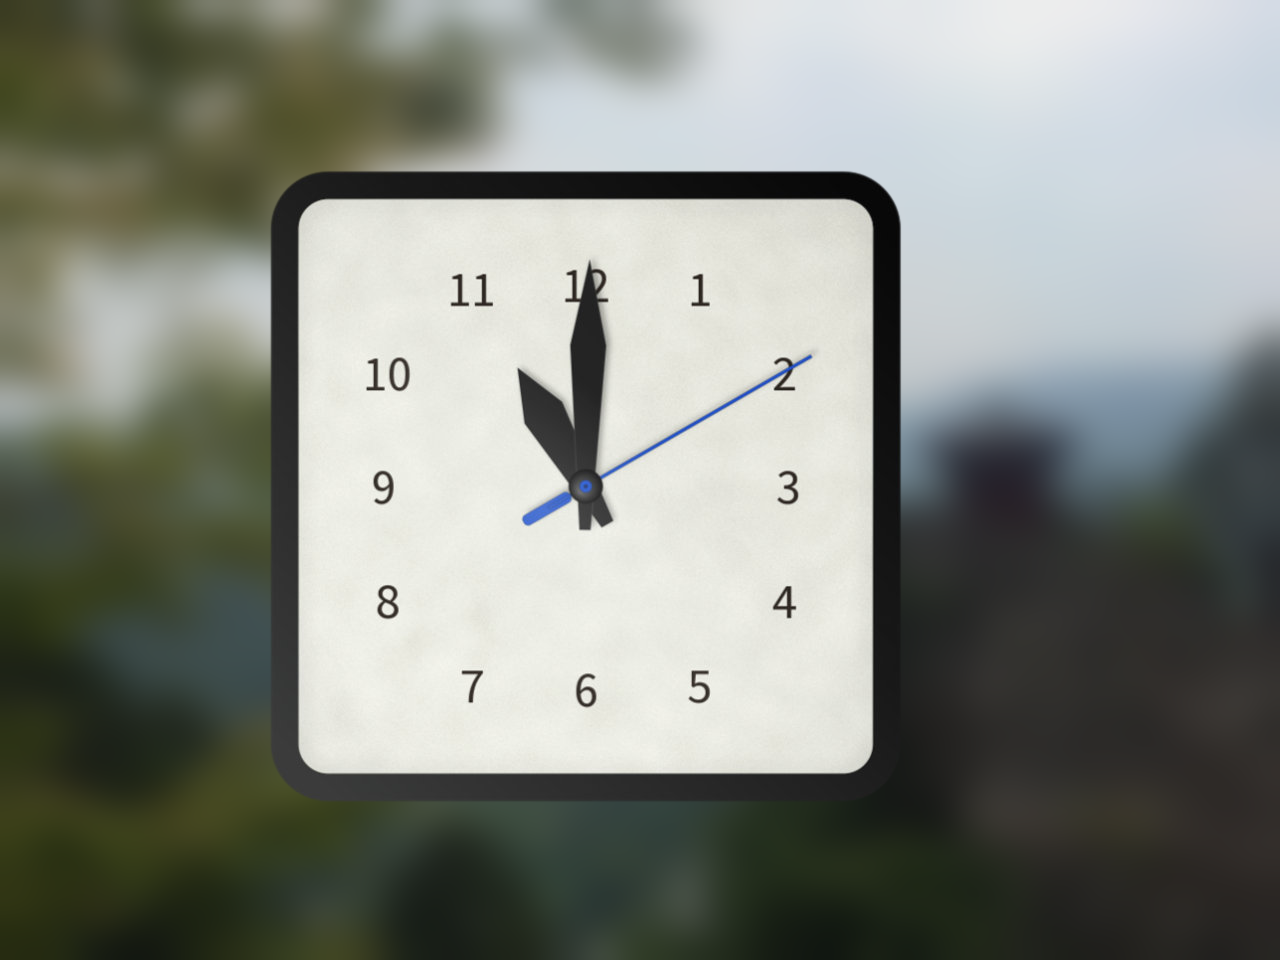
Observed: 11 h 00 min 10 s
